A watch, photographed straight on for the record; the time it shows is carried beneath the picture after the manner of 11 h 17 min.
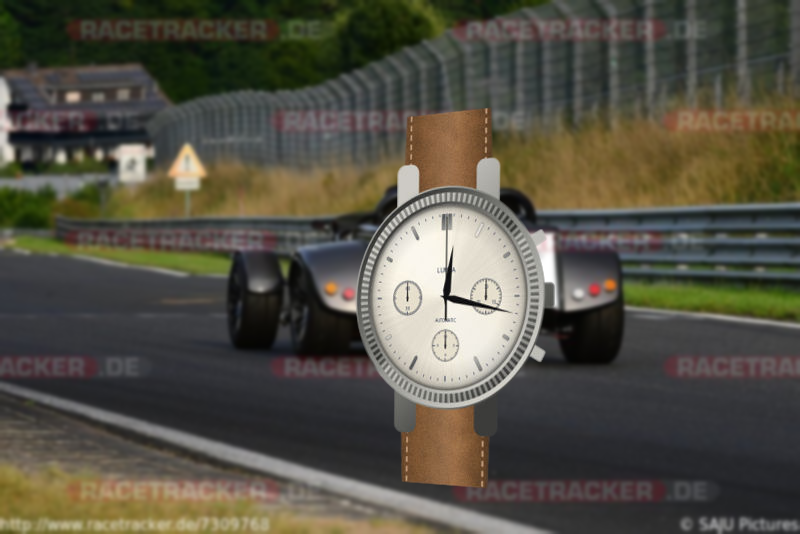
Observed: 12 h 17 min
